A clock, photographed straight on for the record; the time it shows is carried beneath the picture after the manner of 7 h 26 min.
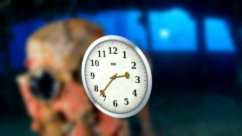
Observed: 2 h 37 min
